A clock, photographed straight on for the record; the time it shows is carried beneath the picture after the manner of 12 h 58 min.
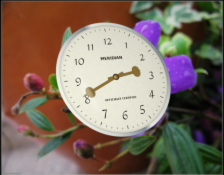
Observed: 2 h 41 min
